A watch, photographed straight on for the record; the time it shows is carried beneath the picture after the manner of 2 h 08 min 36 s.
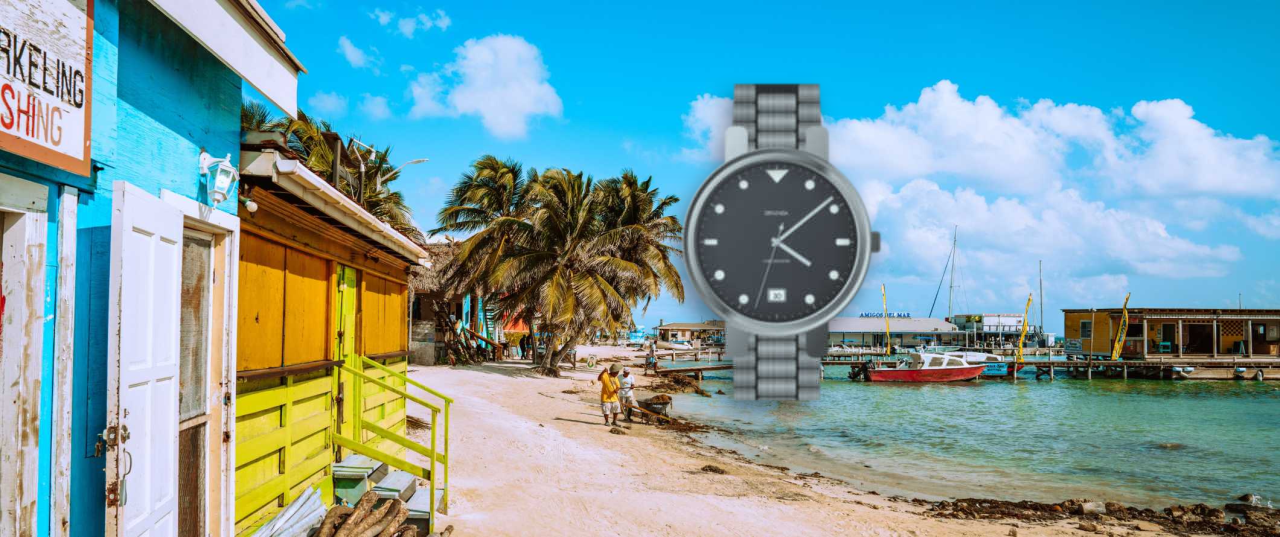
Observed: 4 h 08 min 33 s
